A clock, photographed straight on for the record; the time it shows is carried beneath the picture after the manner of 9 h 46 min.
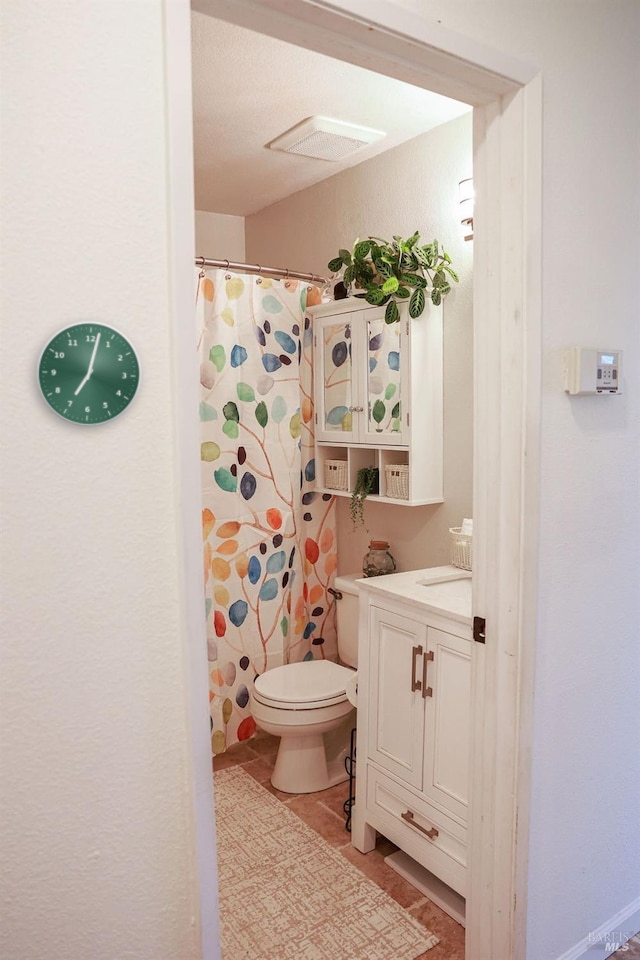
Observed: 7 h 02 min
